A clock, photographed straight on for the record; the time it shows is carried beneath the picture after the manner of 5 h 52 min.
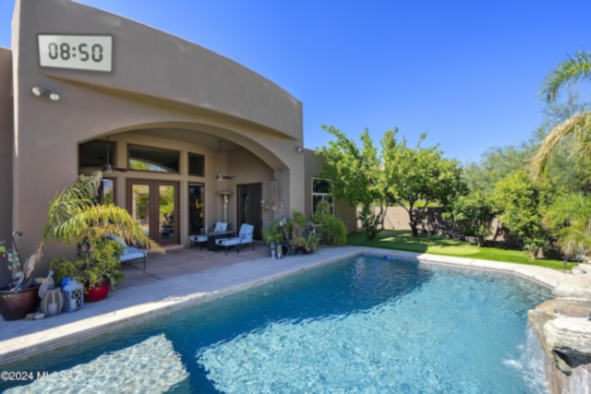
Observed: 8 h 50 min
